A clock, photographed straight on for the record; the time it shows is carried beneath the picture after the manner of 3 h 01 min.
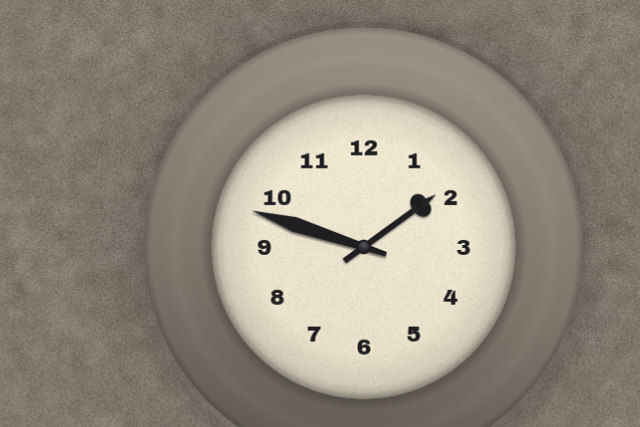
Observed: 1 h 48 min
